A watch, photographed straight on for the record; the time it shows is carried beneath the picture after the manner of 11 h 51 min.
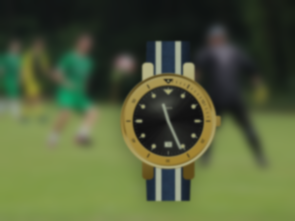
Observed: 11 h 26 min
